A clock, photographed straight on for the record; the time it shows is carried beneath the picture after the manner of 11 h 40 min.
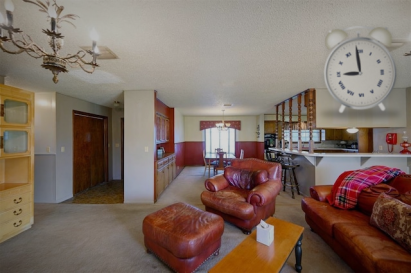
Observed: 8 h 59 min
